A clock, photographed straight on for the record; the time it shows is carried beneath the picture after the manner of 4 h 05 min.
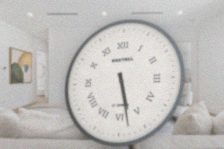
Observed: 5 h 28 min
